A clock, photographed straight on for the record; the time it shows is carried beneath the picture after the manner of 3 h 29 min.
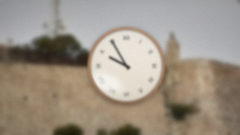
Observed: 9 h 55 min
